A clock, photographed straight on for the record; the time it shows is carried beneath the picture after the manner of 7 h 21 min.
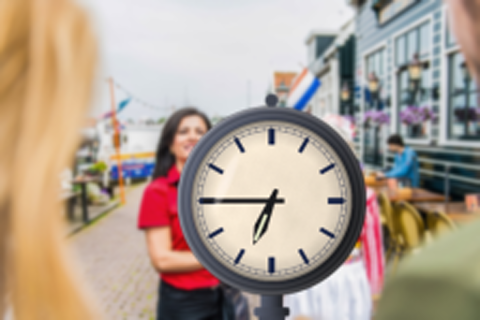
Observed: 6 h 45 min
